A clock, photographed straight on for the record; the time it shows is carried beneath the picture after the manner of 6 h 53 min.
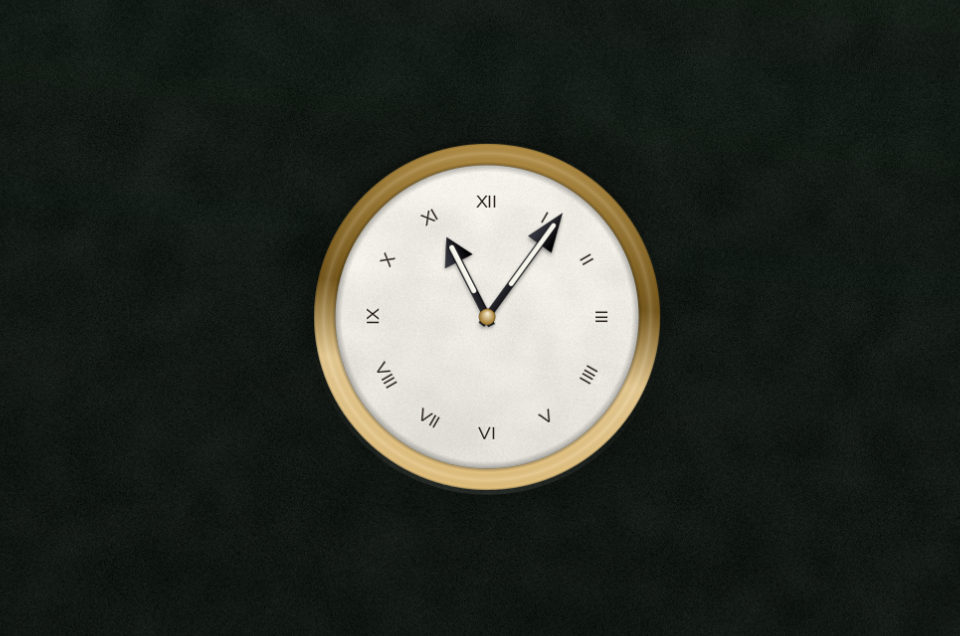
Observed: 11 h 06 min
